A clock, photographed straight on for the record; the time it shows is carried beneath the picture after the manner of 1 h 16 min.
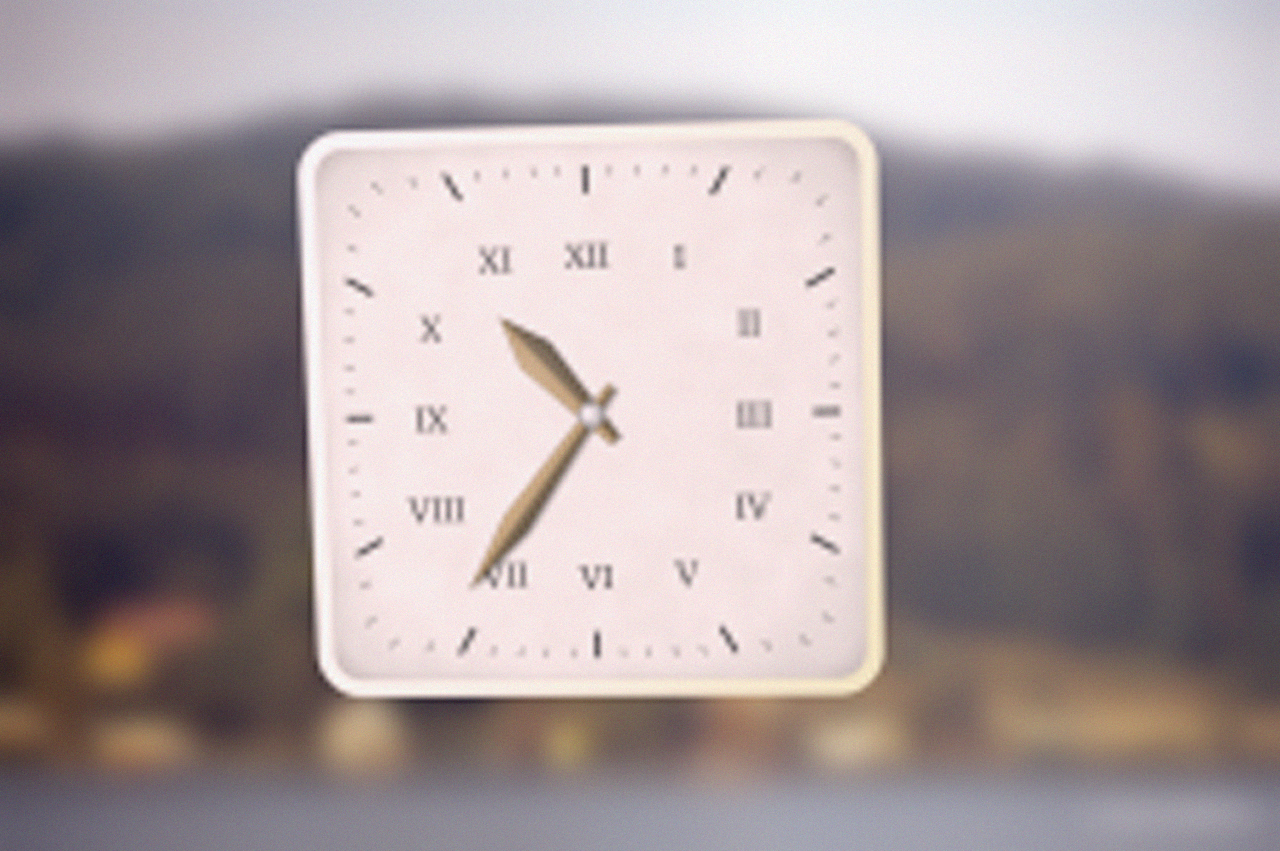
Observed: 10 h 36 min
